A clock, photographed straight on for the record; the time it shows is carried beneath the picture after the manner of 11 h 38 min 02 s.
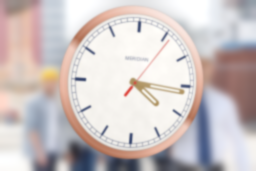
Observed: 4 h 16 min 06 s
